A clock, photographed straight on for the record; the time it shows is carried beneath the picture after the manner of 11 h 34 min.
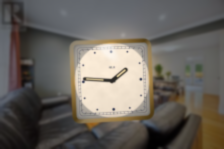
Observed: 1 h 46 min
